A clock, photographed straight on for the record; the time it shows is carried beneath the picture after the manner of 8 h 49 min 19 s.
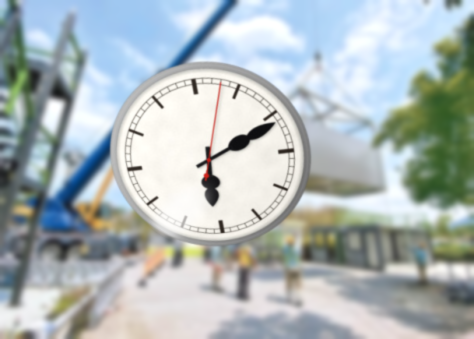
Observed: 6 h 11 min 03 s
